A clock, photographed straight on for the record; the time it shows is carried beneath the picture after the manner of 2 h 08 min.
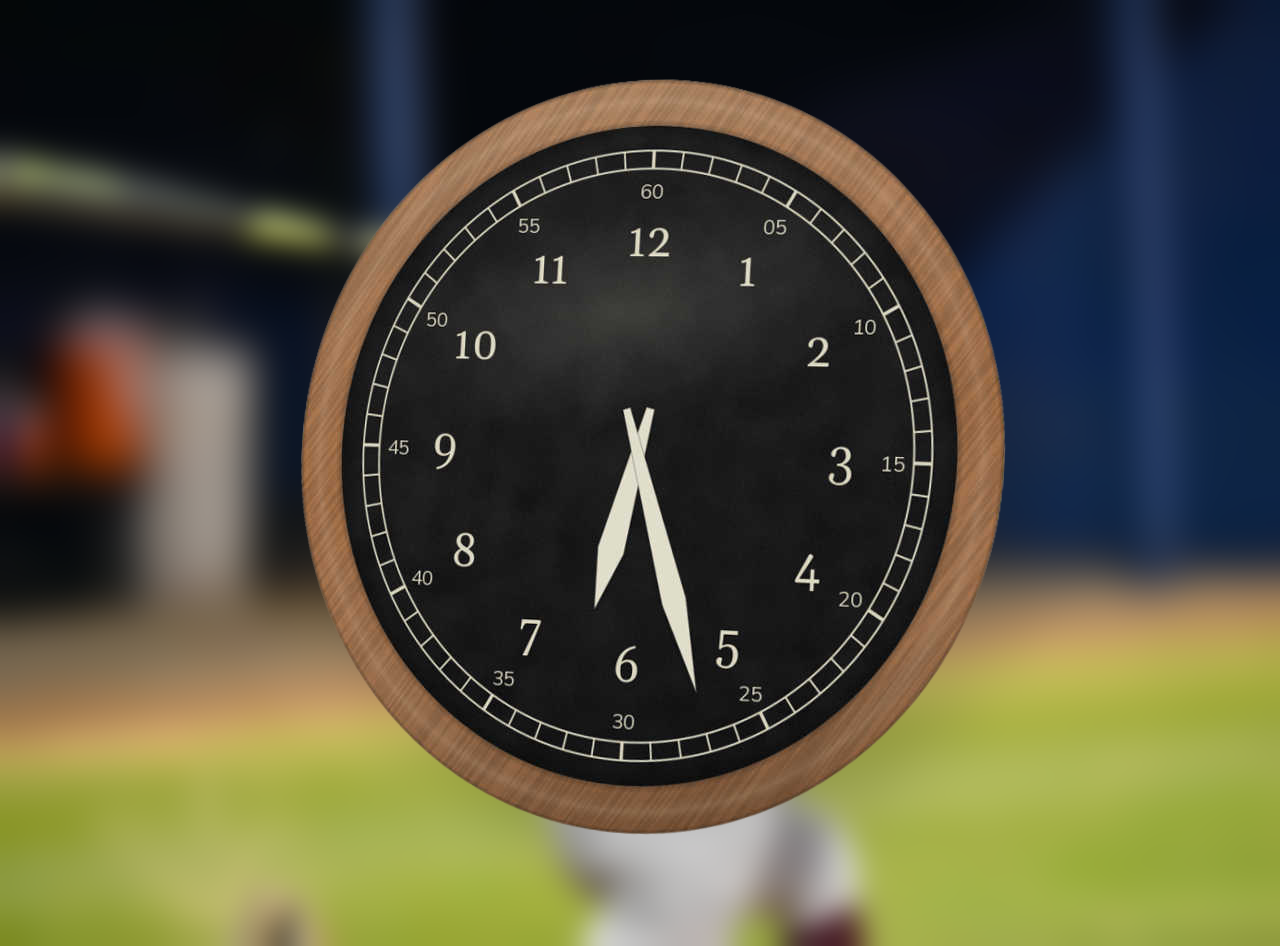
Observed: 6 h 27 min
